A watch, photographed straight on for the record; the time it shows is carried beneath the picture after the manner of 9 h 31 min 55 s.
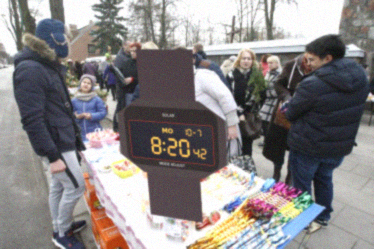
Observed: 8 h 20 min 42 s
